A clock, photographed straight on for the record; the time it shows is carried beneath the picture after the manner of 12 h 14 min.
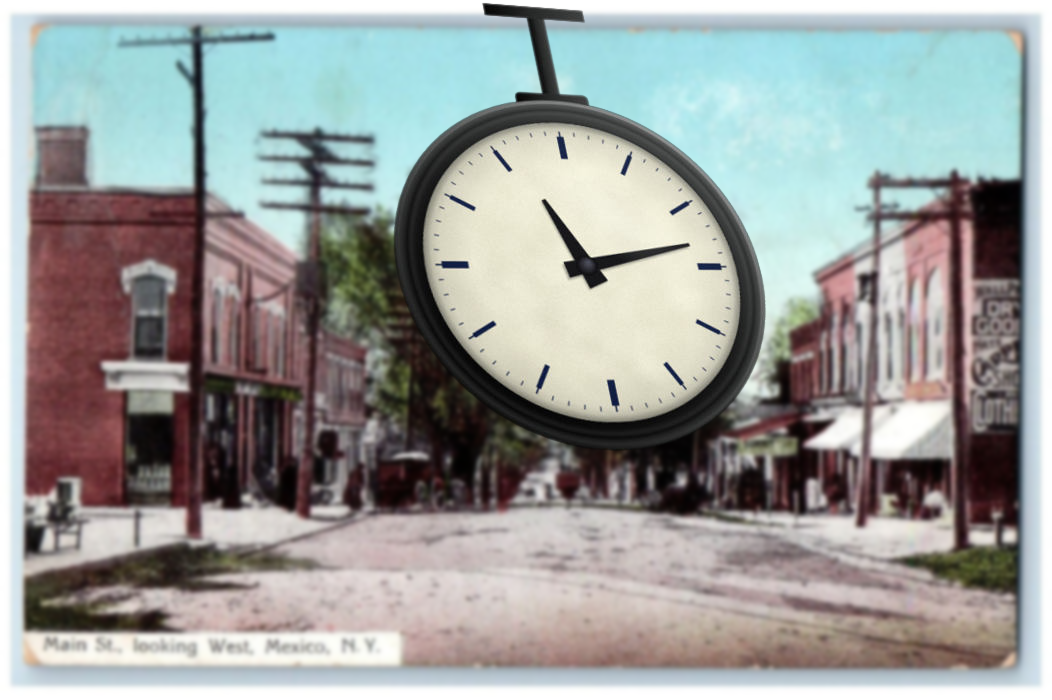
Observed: 11 h 13 min
